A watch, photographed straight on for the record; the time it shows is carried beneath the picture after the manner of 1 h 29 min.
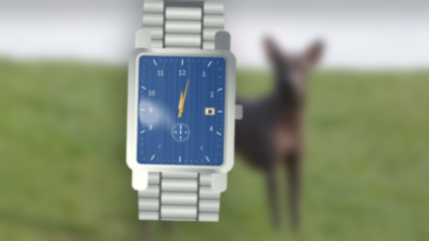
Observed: 12 h 02 min
